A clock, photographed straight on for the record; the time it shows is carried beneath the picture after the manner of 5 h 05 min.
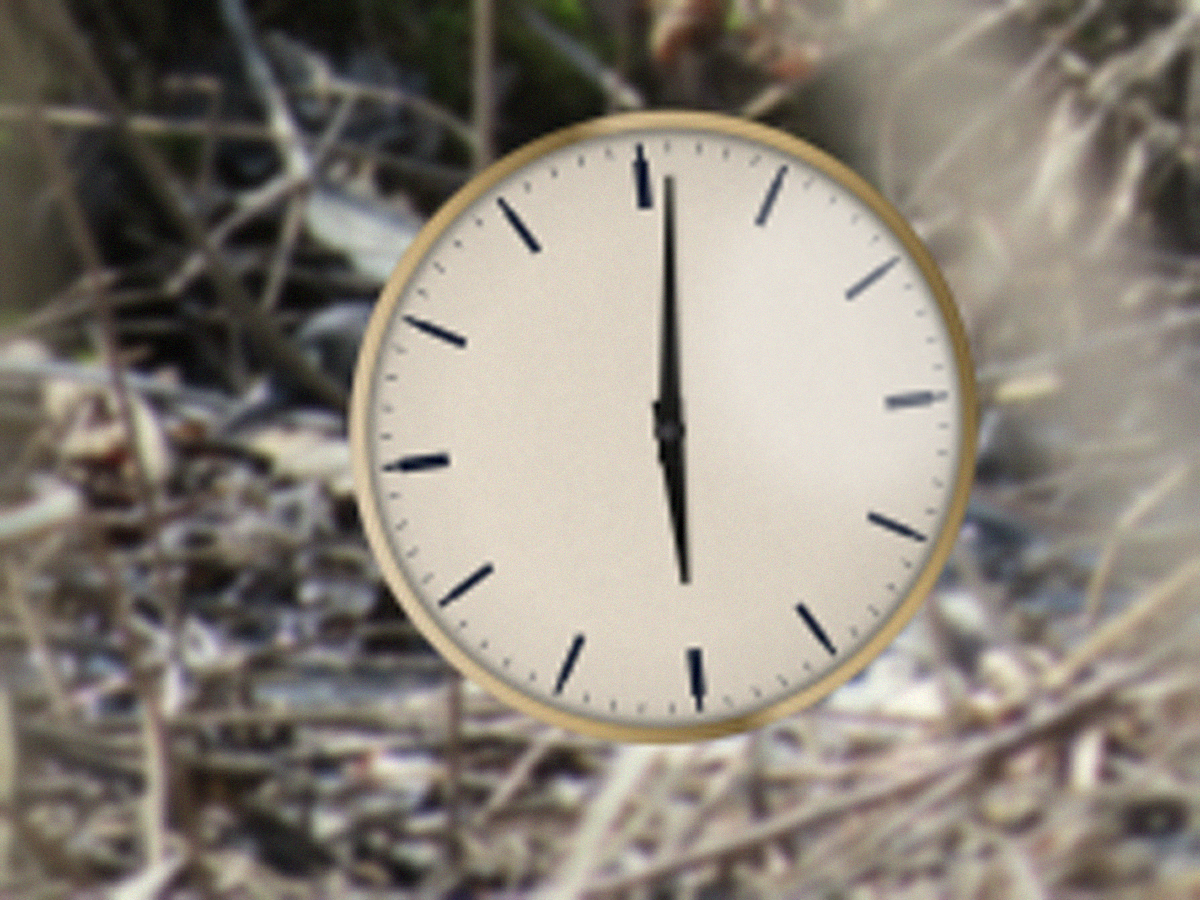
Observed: 6 h 01 min
